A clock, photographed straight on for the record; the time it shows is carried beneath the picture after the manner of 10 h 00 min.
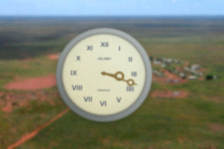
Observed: 3 h 18 min
